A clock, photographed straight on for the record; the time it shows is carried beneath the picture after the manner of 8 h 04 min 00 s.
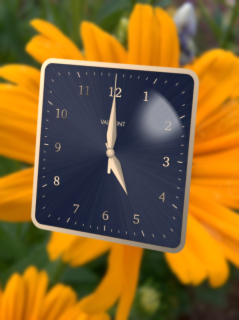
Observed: 5 h 00 min 00 s
